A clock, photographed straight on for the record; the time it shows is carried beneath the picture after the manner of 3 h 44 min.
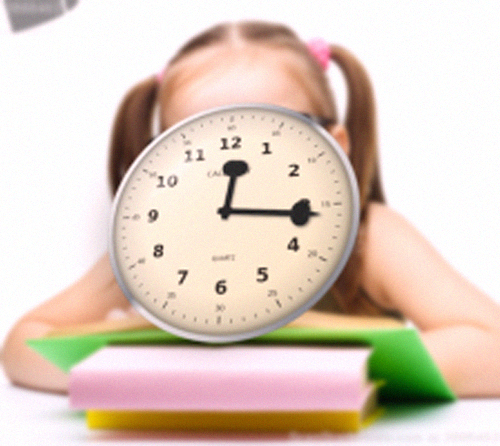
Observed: 12 h 16 min
